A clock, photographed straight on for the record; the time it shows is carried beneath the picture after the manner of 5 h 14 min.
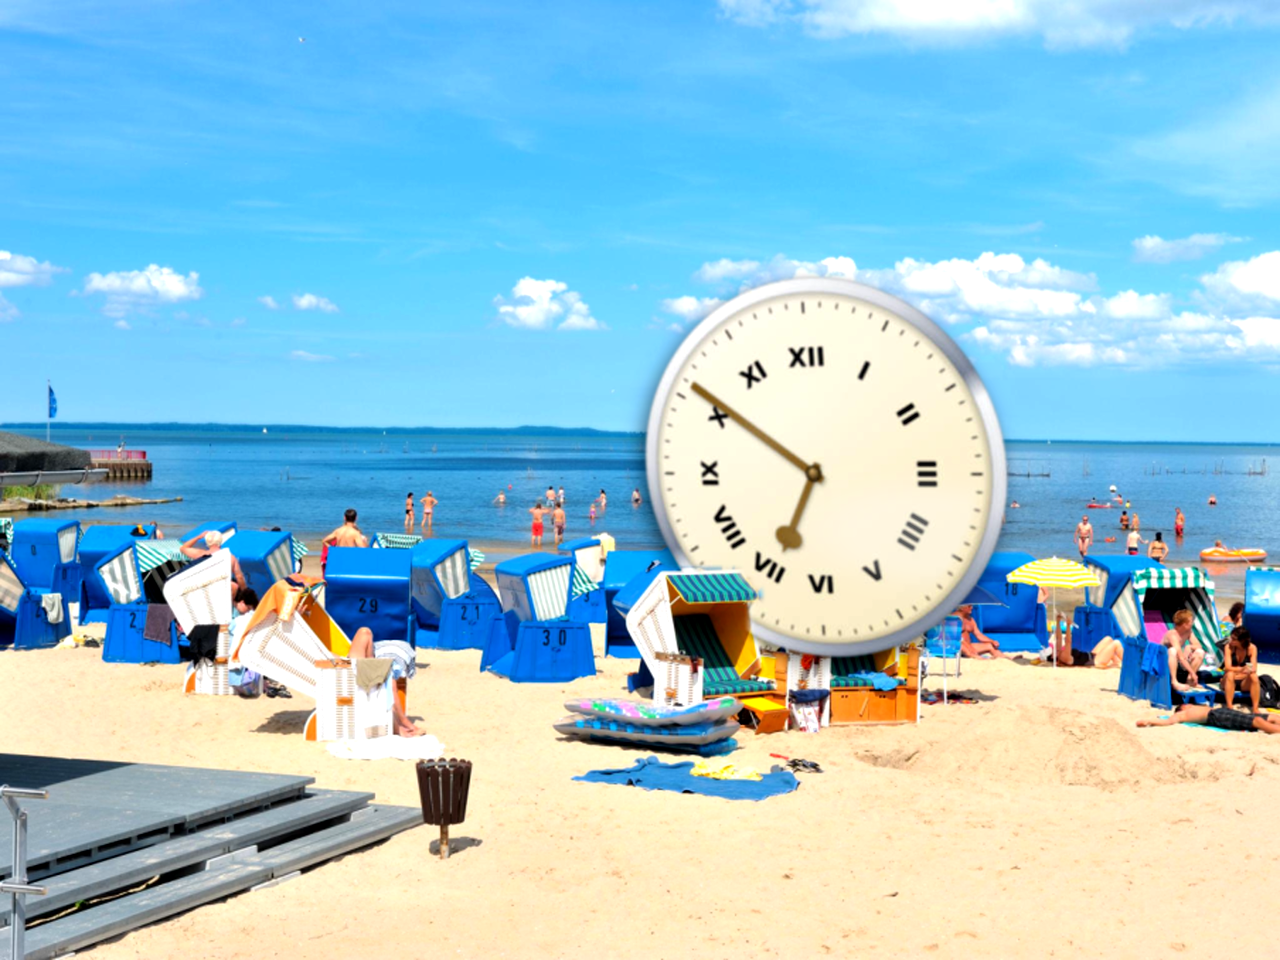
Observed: 6 h 51 min
